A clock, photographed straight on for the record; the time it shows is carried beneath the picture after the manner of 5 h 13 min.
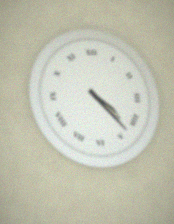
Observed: 4 h 23 min
